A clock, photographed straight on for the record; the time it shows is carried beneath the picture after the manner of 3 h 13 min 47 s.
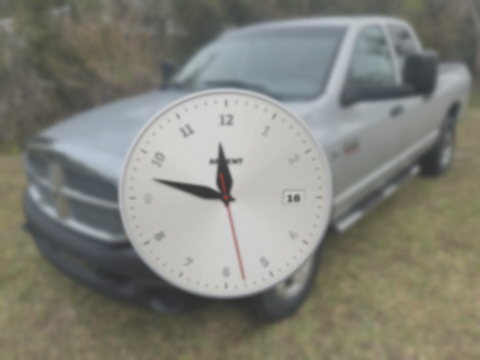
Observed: 11 h 47 min 28 s
